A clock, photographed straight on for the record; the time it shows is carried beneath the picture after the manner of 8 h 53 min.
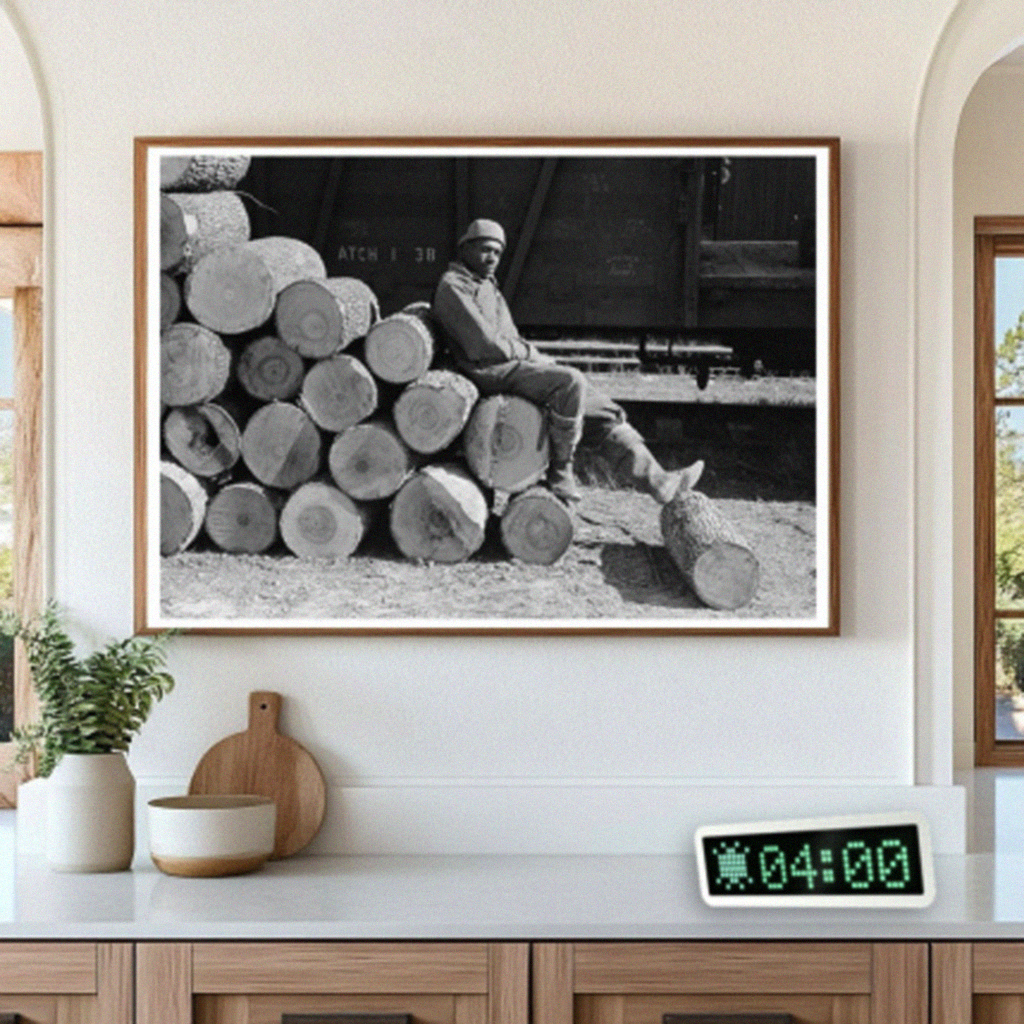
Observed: 4 h 00 min
